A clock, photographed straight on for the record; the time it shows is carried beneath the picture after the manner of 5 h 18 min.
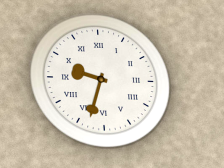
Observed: 9 h 33 min
